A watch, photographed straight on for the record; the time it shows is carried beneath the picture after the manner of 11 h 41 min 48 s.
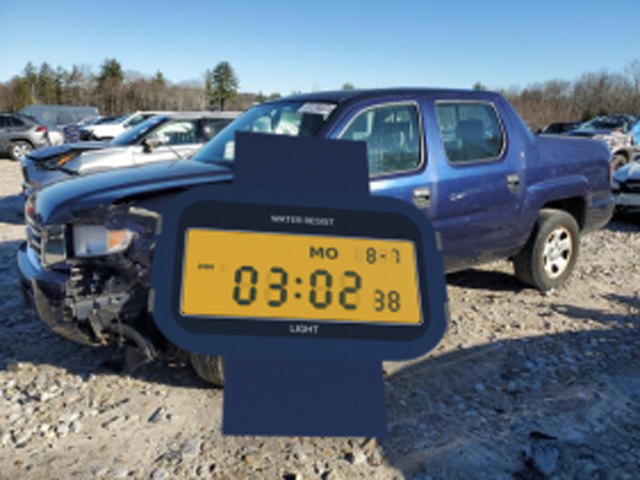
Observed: 3 h 02 min 38 s
